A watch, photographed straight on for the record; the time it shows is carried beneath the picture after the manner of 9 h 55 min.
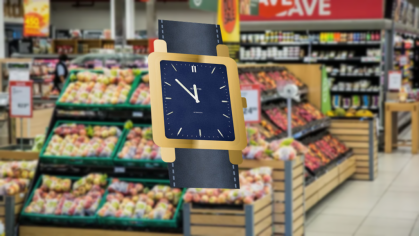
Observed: 11 h 53 min
